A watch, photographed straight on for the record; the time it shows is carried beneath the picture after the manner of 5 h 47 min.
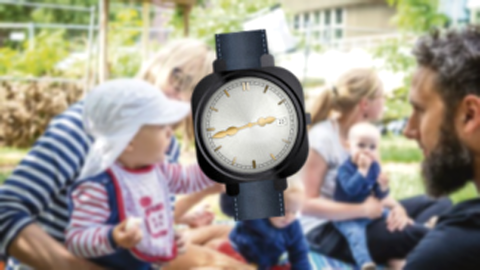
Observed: 2 h 43 min
